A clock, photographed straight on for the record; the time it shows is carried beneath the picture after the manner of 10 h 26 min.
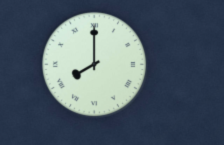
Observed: 8 h 00 min
